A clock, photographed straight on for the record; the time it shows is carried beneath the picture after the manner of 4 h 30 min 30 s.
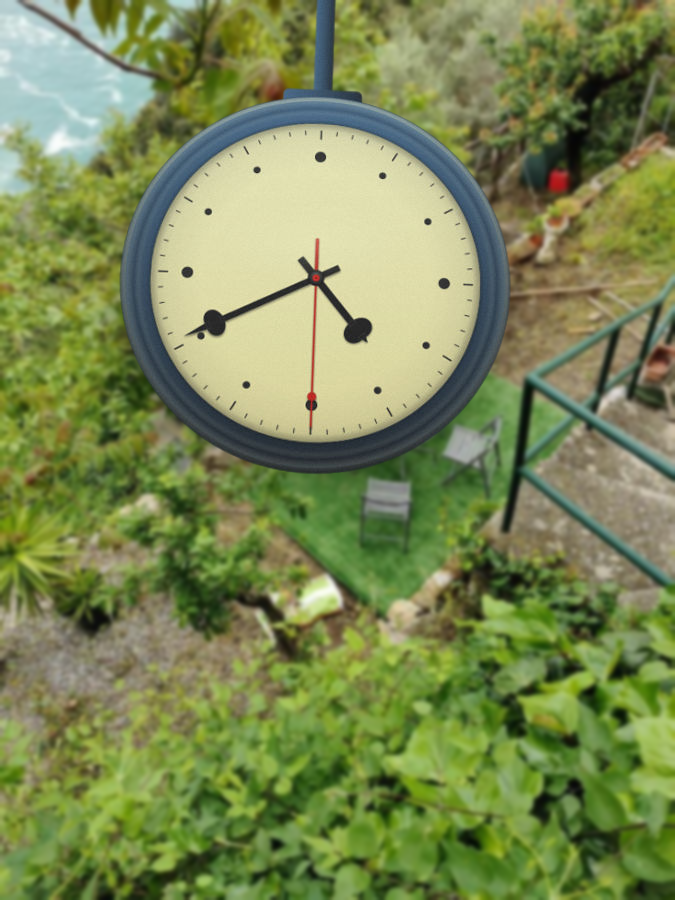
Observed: 4 h 40 min 30 s
